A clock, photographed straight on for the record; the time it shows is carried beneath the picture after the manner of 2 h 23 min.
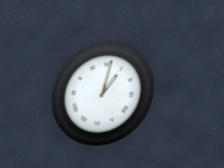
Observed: 1 h 01 min
